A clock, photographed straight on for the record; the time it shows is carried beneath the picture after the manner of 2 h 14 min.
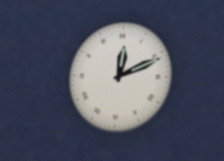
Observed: 12 h 11 min
